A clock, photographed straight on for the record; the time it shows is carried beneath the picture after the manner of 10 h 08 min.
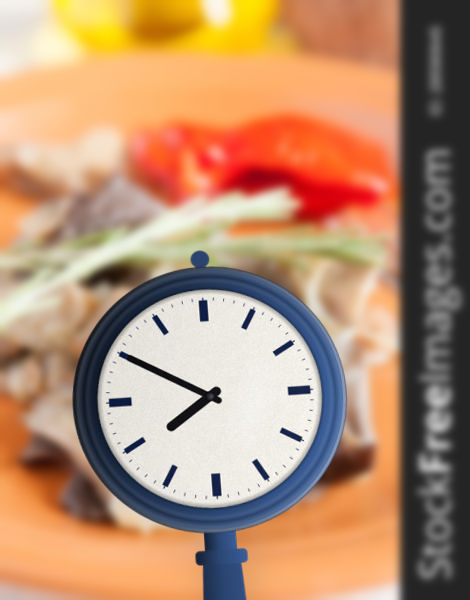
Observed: 7 h 50 min
